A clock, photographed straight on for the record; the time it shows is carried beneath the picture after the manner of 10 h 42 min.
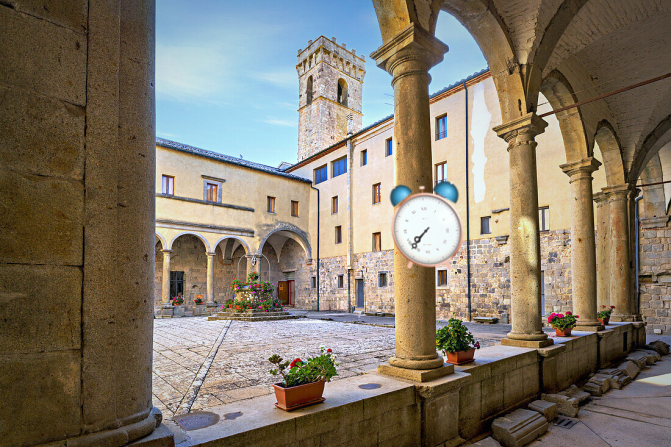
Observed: 7 h 37 min
